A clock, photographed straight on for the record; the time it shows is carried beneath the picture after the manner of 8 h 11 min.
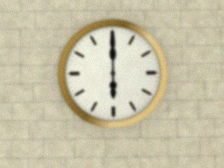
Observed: 6 h 00 min
